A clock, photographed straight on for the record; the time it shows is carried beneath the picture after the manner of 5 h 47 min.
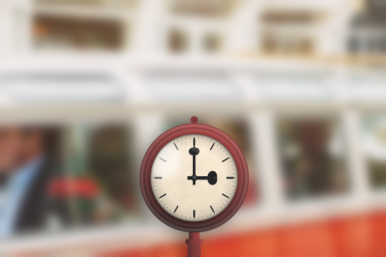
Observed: 3 h 00 min
